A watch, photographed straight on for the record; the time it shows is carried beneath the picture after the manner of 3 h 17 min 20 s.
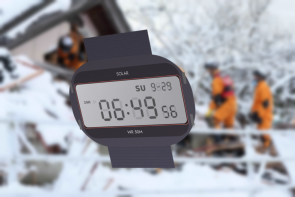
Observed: 6 h 49 min 56 s
